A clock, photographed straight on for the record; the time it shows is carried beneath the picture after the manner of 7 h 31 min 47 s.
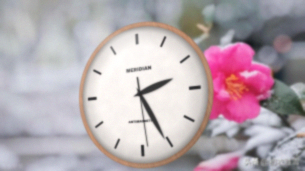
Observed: 2 h 25 min 29 s
